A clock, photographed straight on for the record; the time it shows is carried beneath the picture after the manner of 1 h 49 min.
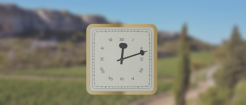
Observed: 12 h 12 min
